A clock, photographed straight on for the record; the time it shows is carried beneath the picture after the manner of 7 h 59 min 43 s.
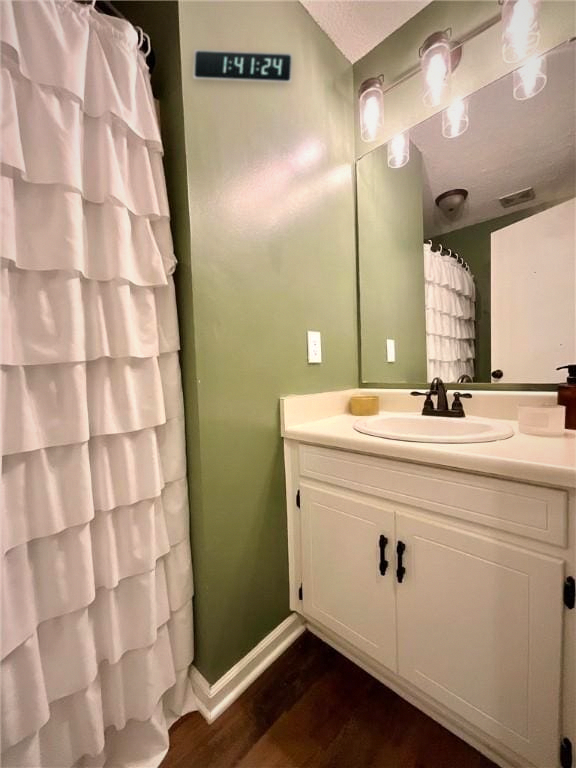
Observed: 1 h 41 min 24 s
